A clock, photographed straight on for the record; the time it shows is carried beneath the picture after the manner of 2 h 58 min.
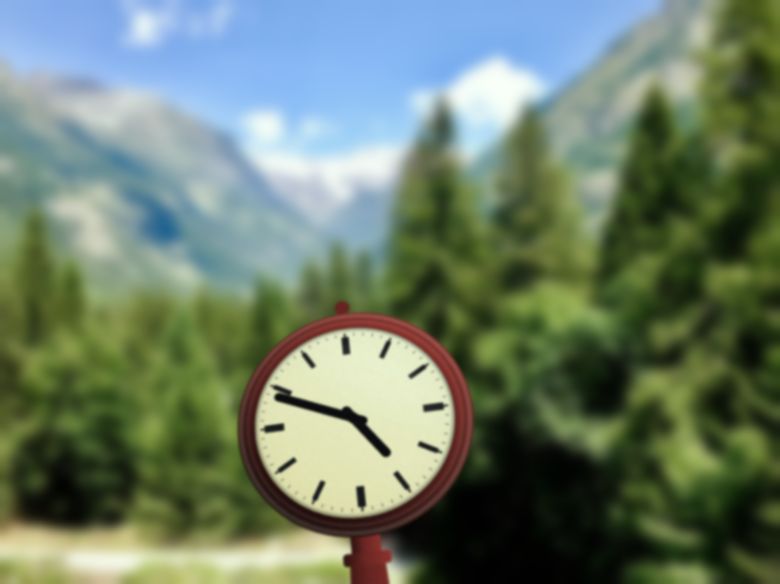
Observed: 4 h 49 min
